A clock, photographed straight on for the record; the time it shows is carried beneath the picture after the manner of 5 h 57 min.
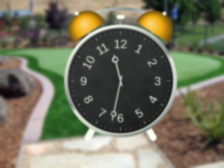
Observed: 11 h 32 min
